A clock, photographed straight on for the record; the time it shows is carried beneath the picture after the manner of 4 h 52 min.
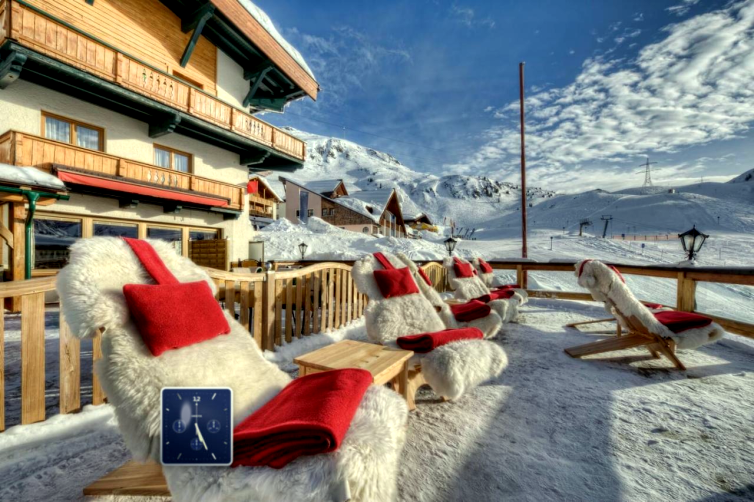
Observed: 5 h 26 min
